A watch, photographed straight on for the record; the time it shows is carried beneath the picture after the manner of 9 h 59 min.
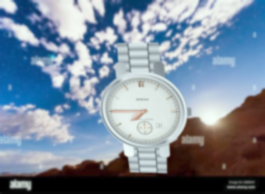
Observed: 7 h 45 min
